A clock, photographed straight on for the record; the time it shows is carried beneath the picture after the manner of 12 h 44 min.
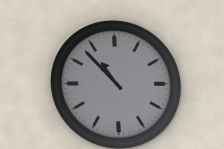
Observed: 10 h 53 min
